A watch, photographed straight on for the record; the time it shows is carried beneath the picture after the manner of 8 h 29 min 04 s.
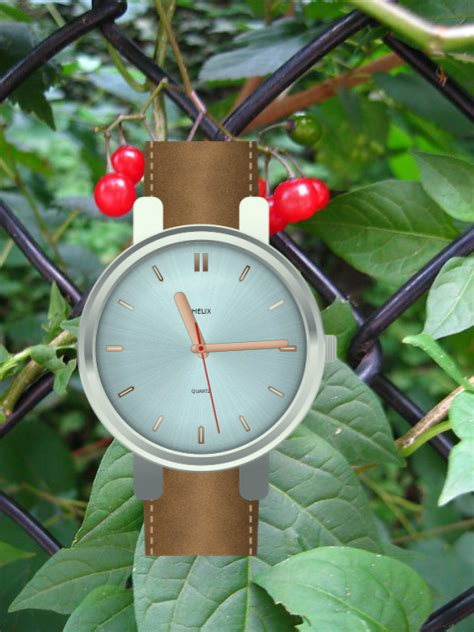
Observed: 11 h 14 min 28 s
